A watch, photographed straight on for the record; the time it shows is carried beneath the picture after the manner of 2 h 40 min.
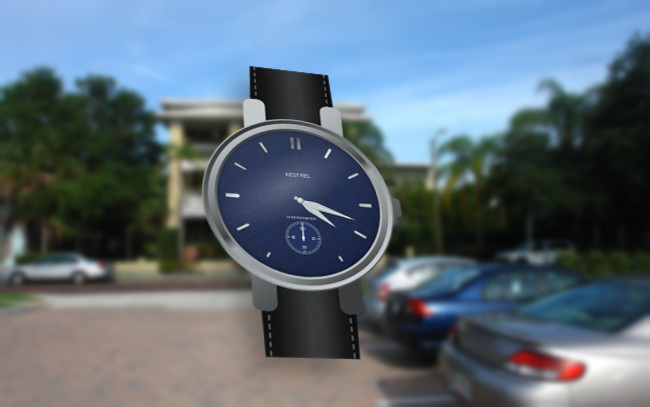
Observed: 4 h 18 min
